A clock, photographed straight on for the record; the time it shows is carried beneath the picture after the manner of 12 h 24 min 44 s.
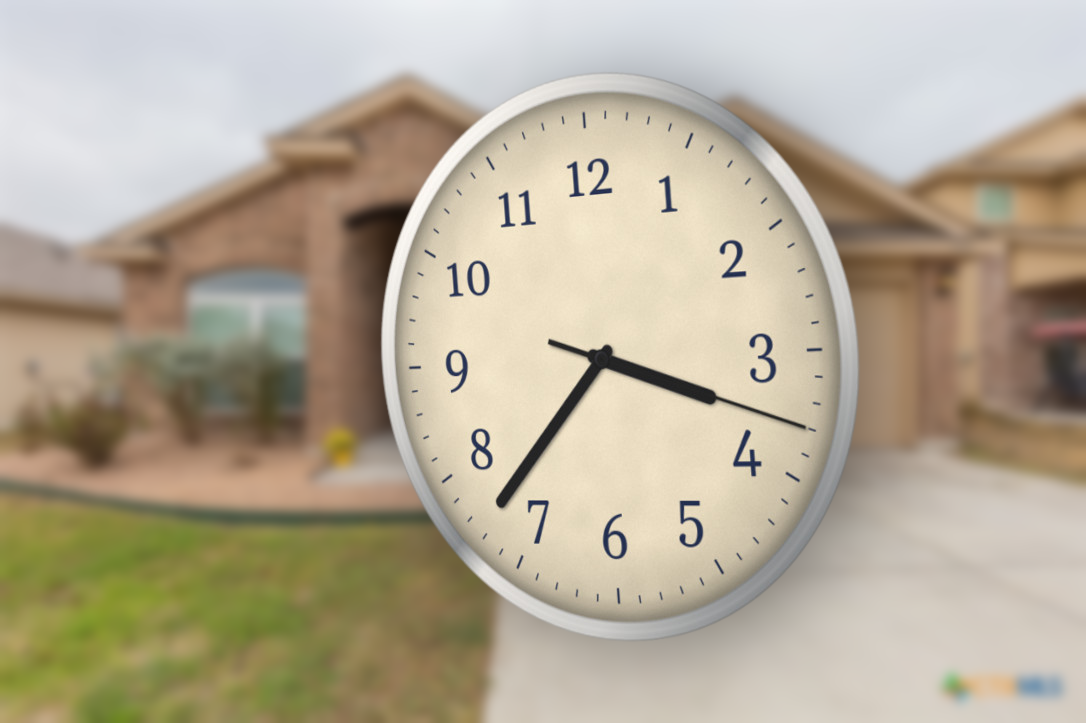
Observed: 3 h 37 min 18 s
